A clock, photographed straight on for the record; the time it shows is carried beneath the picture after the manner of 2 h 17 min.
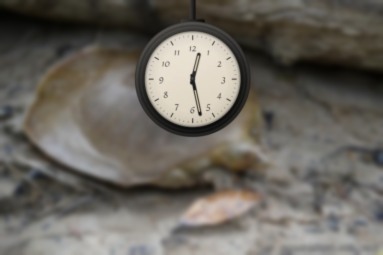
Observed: 12 h 28 min
